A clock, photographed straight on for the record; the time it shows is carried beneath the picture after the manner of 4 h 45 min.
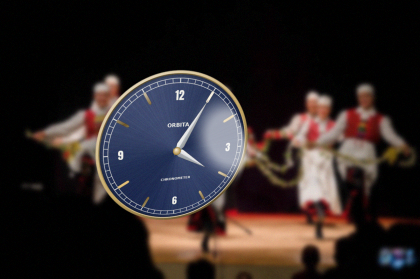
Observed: 4 h 05 min
